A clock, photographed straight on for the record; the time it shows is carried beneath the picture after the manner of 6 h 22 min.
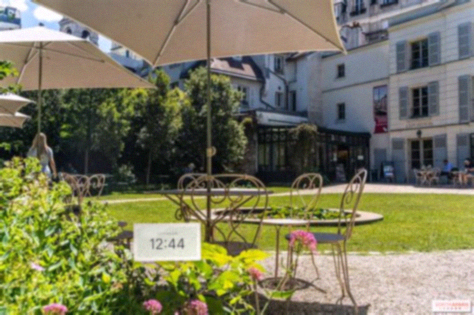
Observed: 12 h 44 min
